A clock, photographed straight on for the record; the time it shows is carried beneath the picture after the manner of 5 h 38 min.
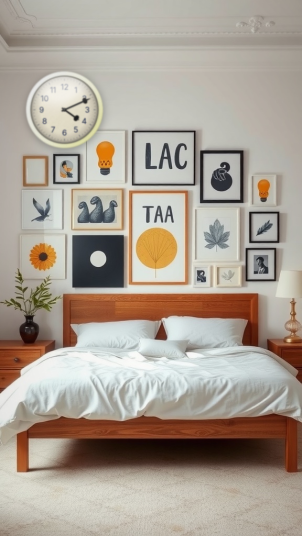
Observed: 4 h 11 min
